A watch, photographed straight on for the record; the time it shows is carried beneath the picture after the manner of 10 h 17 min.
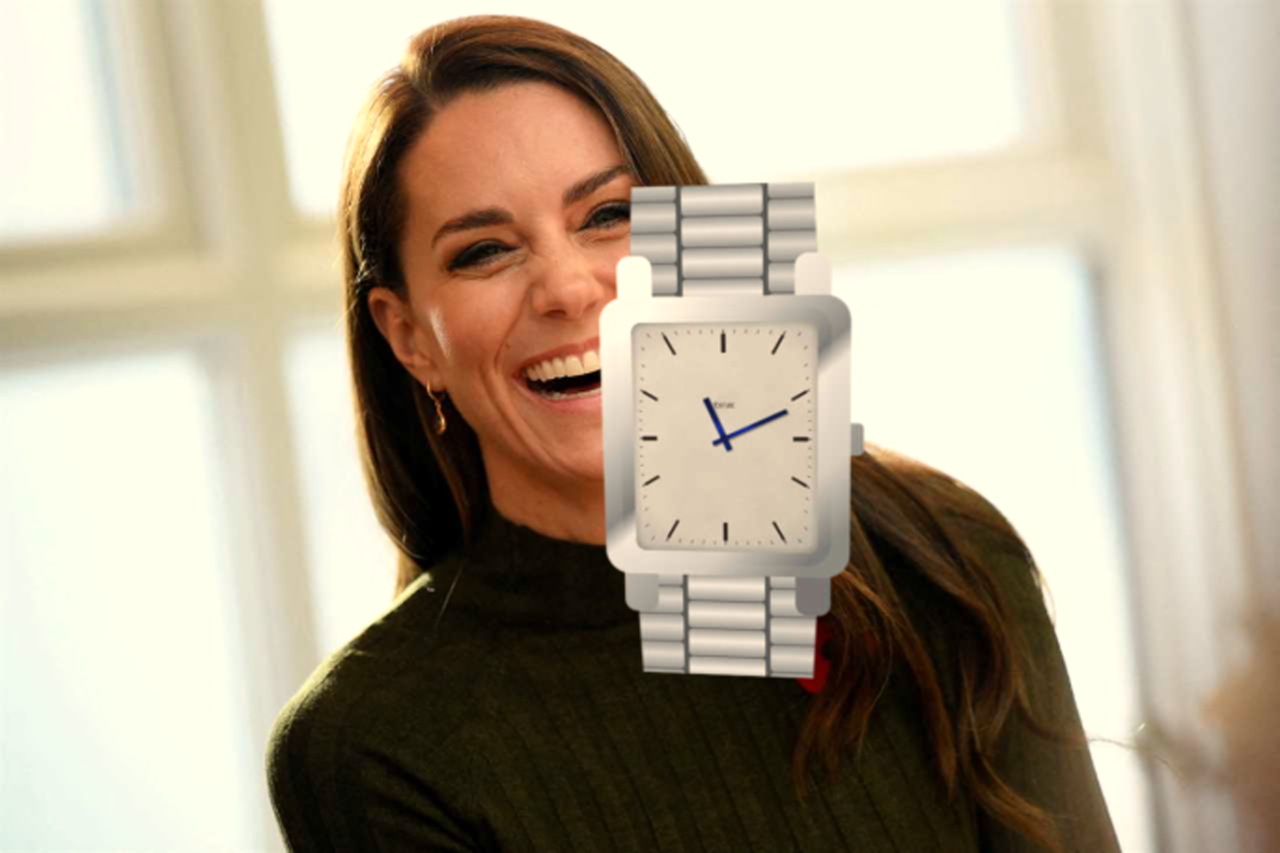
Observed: 11 h 11 min
